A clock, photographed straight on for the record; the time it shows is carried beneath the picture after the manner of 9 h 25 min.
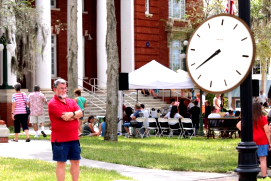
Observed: 7 h 38 min
